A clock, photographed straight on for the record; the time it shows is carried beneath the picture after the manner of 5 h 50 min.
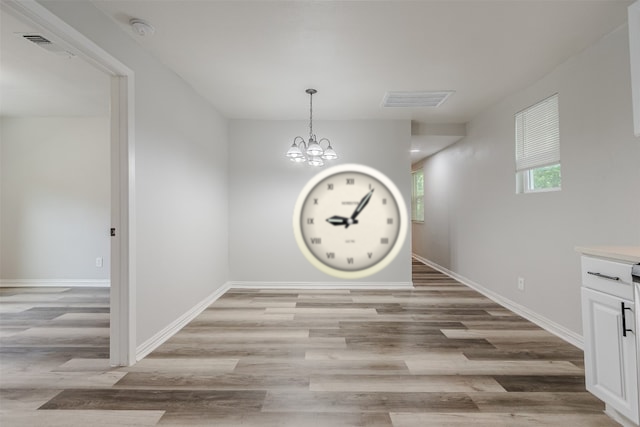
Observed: 9 h 06 min
